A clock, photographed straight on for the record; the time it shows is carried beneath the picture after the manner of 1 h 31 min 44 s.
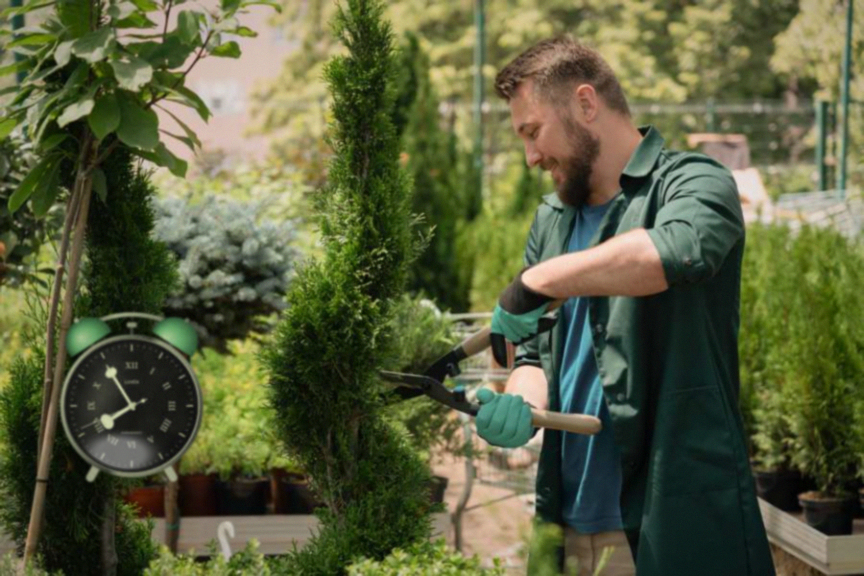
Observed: 7 h 54 min 41 s
